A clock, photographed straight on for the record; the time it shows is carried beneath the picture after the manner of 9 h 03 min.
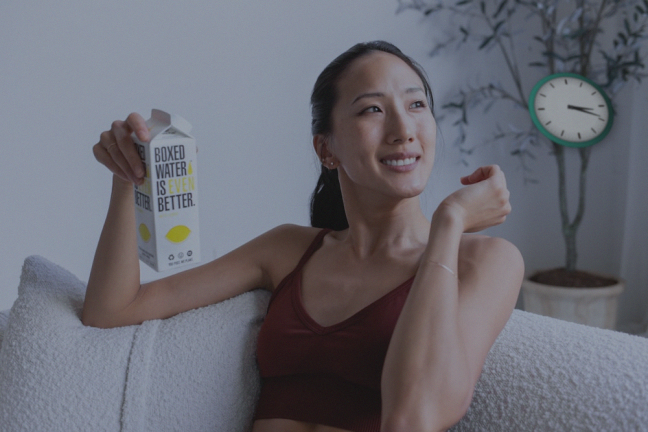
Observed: 3 h 19 min
